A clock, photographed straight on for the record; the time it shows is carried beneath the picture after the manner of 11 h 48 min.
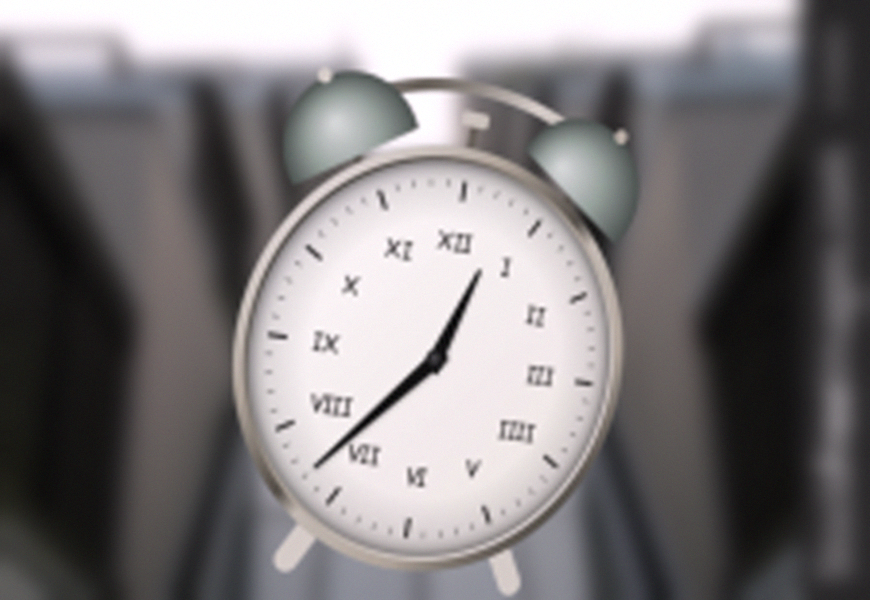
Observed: 12 h 37 min
